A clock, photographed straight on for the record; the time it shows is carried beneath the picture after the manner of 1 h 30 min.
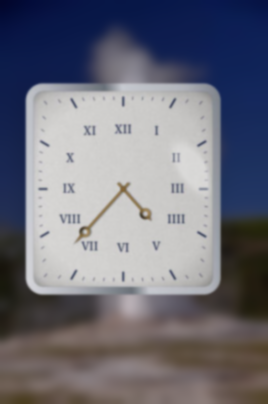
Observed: 4 h 37 min
